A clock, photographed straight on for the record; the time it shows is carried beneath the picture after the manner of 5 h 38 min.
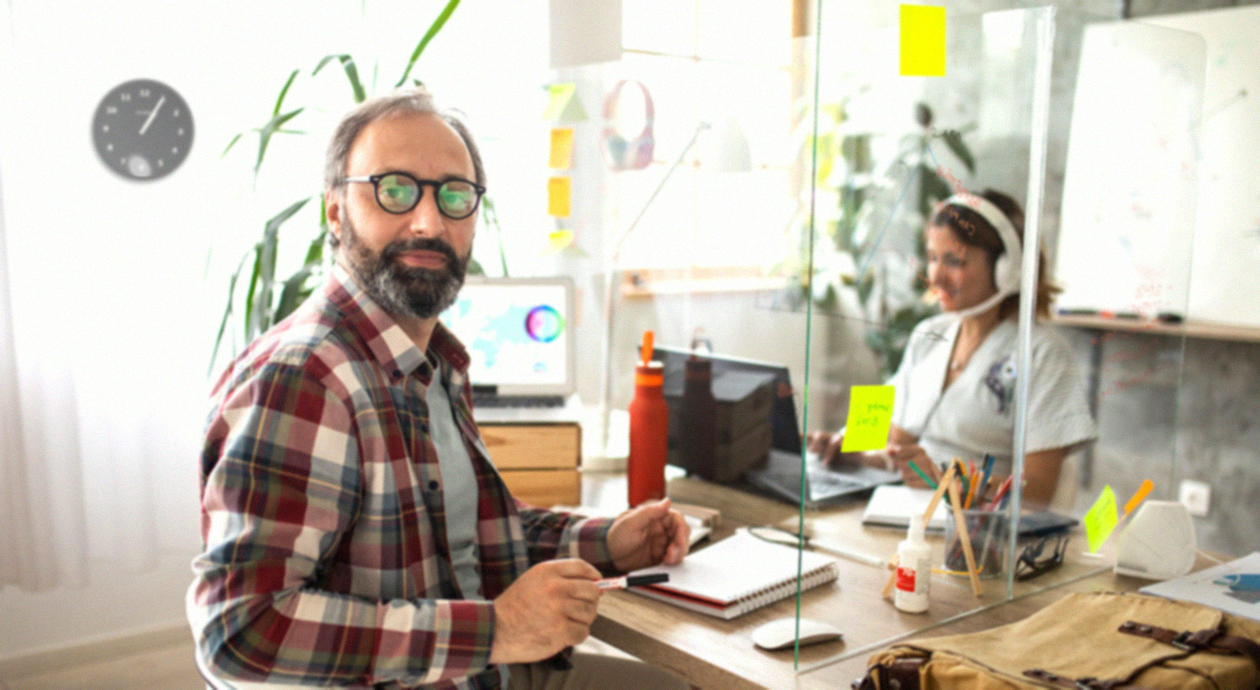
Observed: 1 h 05 min
